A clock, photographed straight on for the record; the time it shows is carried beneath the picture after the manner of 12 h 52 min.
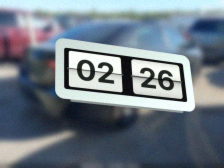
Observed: 2 h 26 min
